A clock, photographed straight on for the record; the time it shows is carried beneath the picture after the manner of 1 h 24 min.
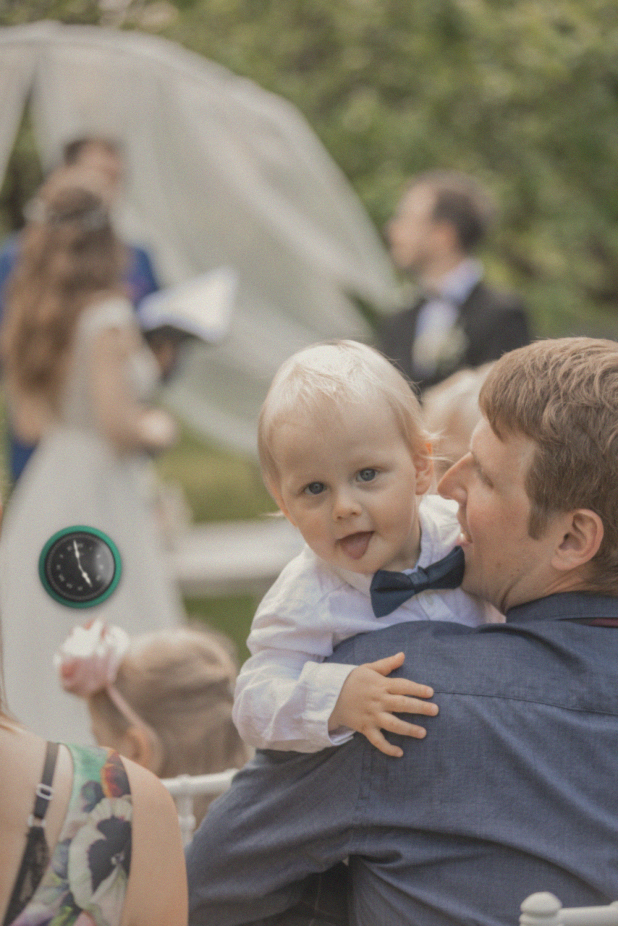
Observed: 4 h 58 min
